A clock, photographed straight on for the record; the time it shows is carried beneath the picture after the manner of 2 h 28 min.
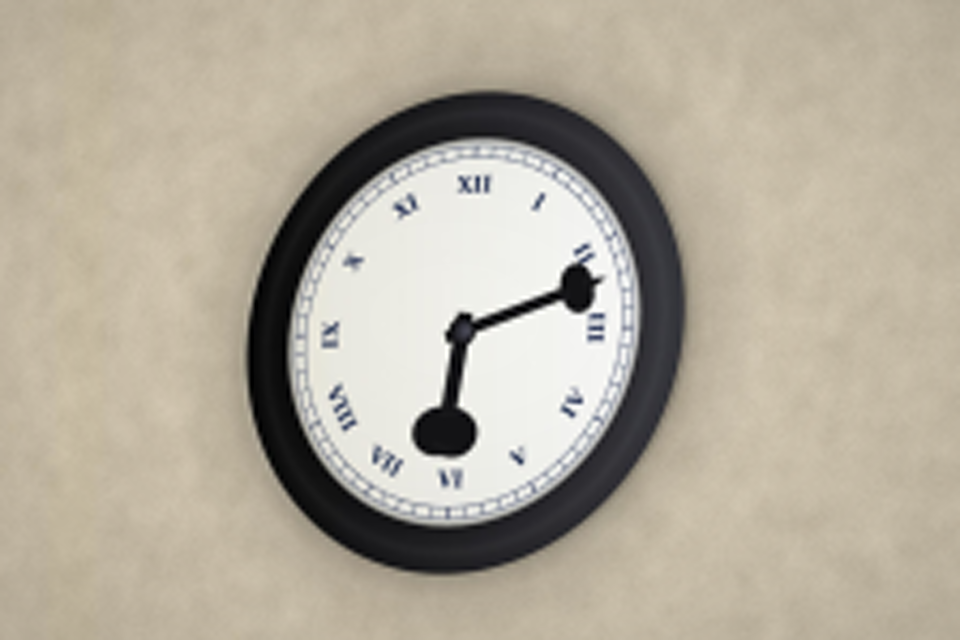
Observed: 6 h 12 min
